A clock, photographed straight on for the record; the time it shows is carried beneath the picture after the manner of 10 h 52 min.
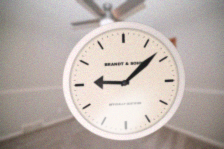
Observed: 9 h 08 min
